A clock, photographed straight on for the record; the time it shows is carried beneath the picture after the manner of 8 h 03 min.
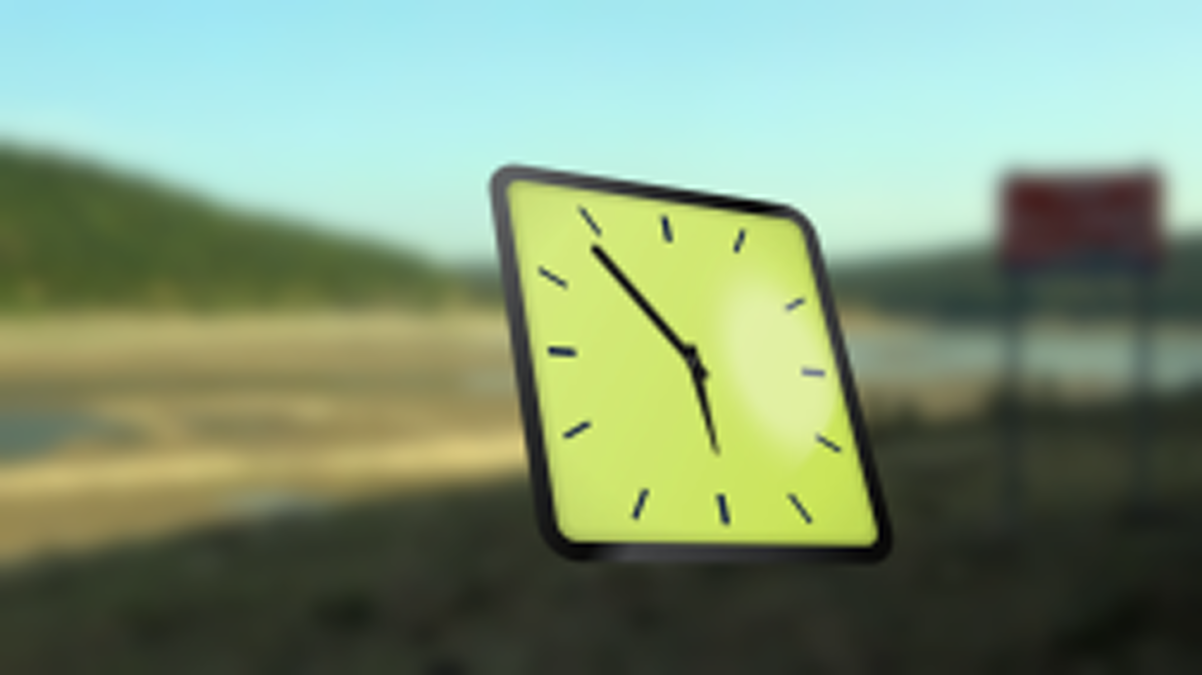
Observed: 5 h 54 min
